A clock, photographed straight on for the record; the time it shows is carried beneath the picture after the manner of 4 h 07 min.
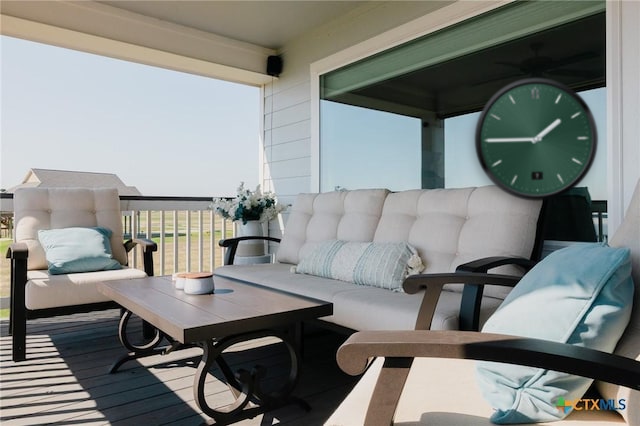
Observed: 1 h 45 min
